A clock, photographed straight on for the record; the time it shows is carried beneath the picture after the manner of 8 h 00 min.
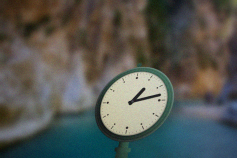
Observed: 1 h 13 min
